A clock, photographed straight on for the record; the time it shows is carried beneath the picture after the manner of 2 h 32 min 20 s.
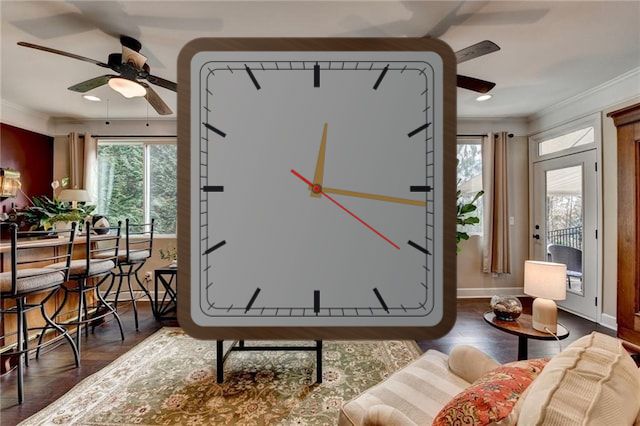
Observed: 12 h 16 min 21 s
